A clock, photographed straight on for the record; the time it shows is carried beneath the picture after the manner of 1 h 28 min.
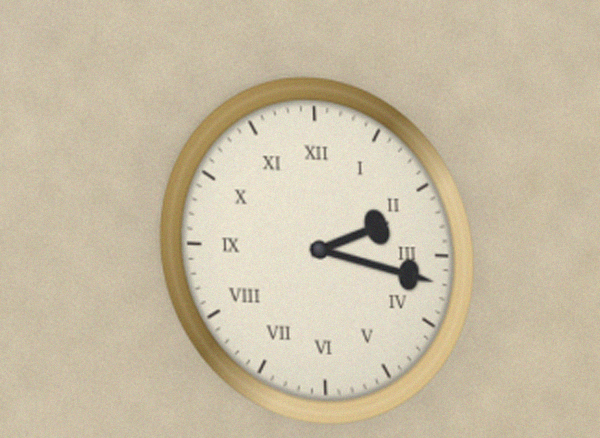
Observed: 2 h 17 min
